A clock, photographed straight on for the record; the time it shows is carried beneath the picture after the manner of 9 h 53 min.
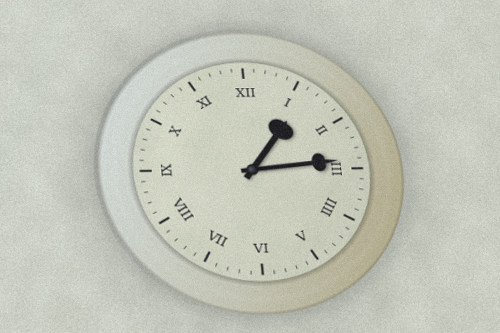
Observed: 1 h 14 min
